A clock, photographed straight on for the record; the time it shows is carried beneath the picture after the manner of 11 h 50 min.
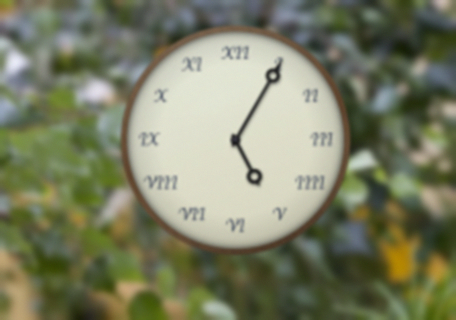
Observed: 5 h 05 min
